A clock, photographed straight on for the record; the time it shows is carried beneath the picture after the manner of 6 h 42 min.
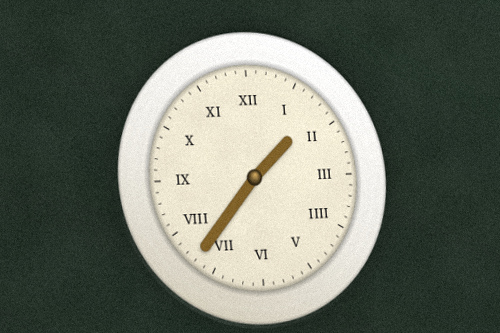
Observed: 1 h 37 min
